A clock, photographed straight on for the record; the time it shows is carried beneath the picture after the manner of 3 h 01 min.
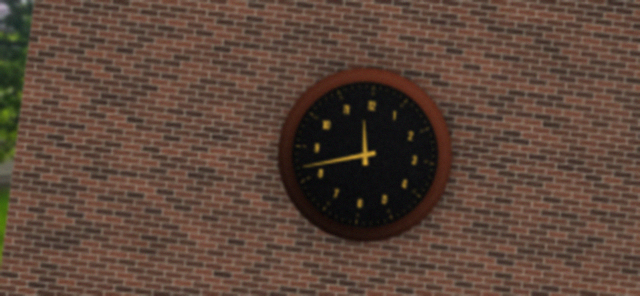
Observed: 11 h 42 min
